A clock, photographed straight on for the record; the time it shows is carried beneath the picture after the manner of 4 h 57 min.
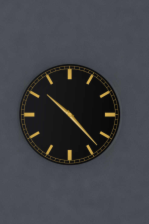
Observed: 10 h 23 min
